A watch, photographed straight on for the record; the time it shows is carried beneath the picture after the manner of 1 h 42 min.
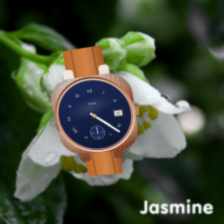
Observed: 4 h 22 min
